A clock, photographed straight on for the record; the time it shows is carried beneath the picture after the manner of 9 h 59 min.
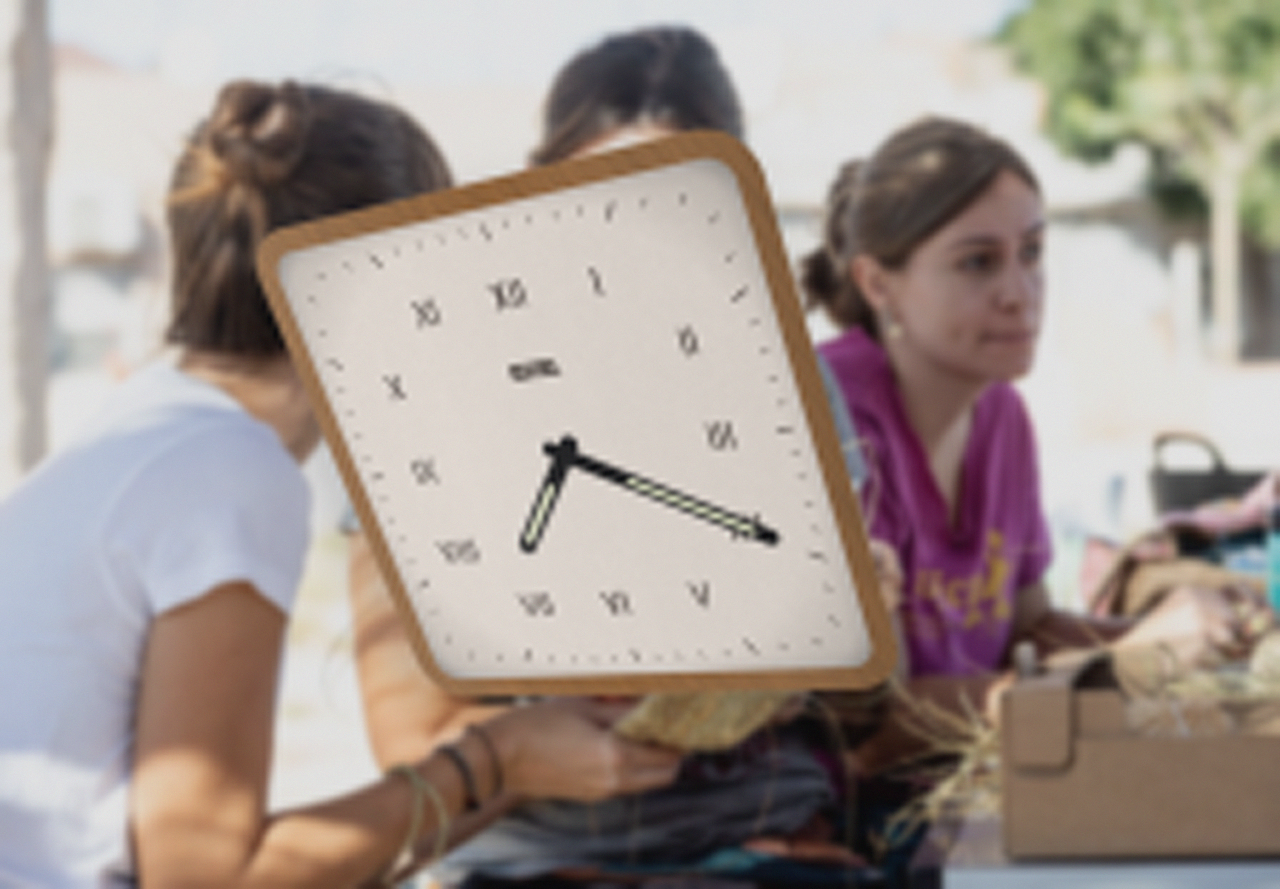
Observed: 7 h 20 min
